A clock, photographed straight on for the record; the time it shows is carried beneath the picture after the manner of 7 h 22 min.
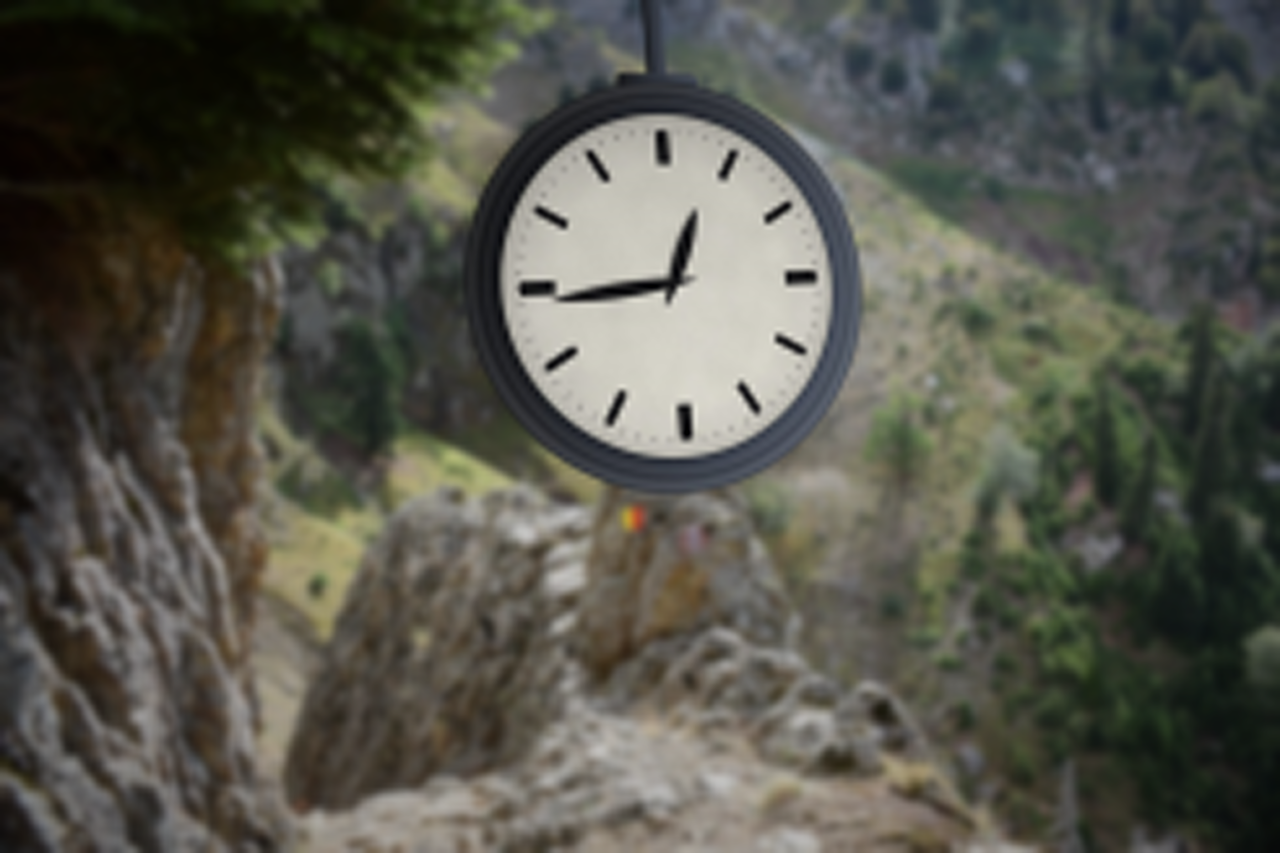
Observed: 12 h 44 min
